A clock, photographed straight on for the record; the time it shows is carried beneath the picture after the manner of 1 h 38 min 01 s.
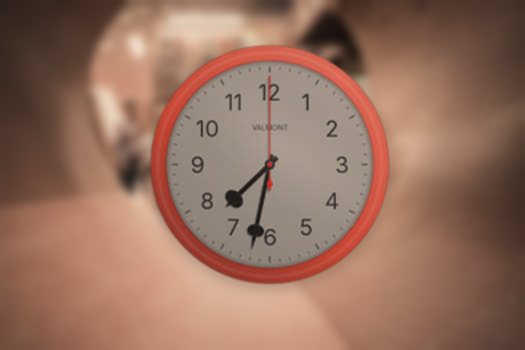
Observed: 7 h 32 min 00 s
